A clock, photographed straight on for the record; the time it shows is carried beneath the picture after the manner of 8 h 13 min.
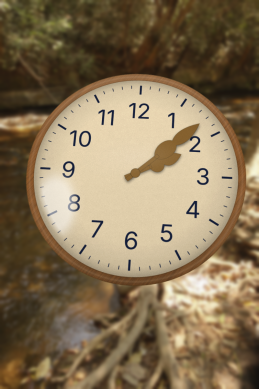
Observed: 2 h 08 min
